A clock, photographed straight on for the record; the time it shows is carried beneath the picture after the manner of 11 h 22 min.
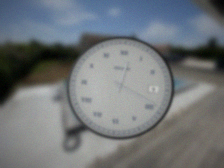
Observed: 12 h 19 min
